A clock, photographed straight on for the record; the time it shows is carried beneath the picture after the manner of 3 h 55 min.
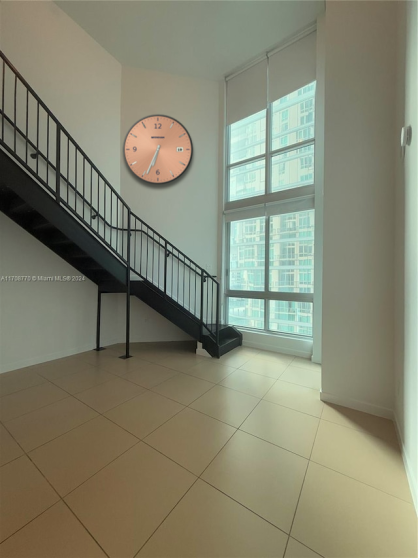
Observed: 6 h 34 min
